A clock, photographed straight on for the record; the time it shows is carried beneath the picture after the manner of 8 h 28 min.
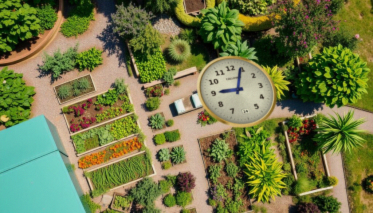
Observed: 9 h 04 min
